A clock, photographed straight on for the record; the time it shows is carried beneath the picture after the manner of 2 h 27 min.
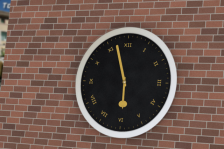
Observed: 5 h 57 min
